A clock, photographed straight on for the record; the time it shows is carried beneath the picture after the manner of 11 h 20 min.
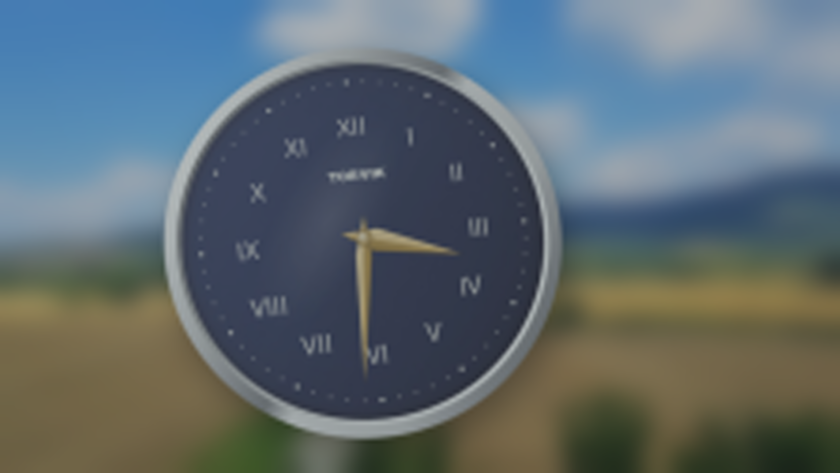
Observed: 3 h 31 min
